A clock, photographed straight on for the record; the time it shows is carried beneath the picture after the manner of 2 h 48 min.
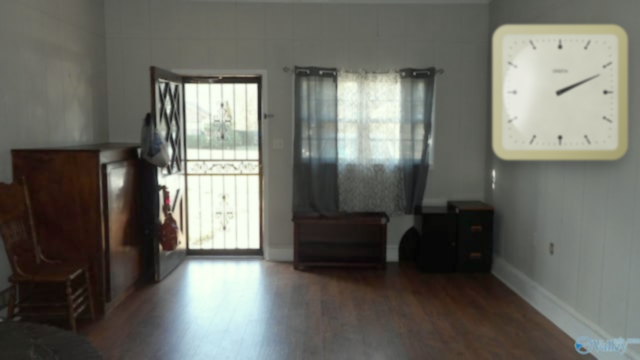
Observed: 2 h 11 min
